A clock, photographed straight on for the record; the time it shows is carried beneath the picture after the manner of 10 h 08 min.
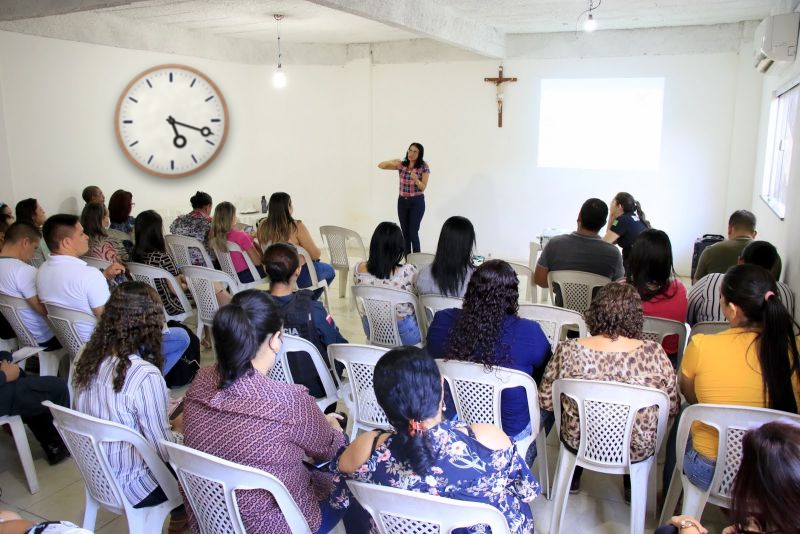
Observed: 5 h 18 min
